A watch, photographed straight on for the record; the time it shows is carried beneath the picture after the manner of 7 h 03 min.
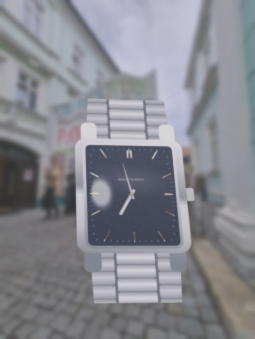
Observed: 6 h 58 min
